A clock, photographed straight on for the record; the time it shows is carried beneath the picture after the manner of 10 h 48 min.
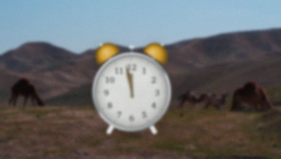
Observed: 11 h 58 min
